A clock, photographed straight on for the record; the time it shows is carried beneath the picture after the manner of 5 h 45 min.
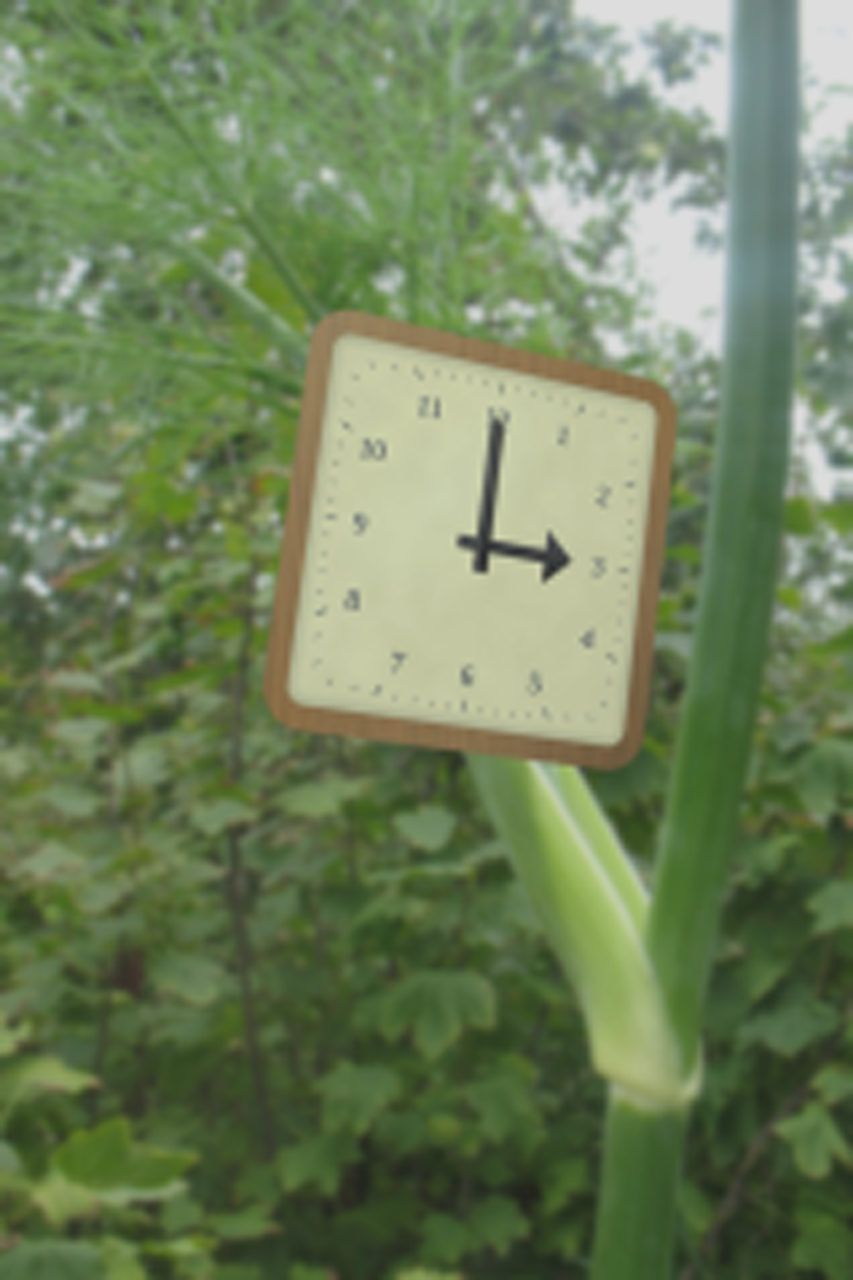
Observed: 3 h 00 min
